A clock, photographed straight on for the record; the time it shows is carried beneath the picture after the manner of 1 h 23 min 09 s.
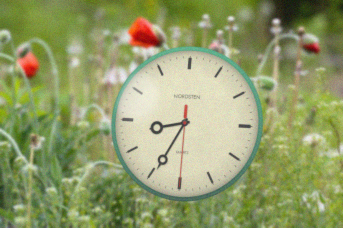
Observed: 8 h 34 min 30 s
